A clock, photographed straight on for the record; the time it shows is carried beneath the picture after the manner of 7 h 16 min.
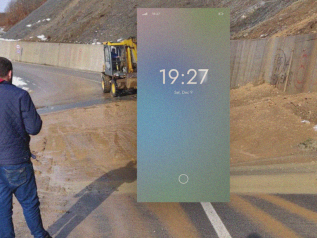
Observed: 19 h 27 min
